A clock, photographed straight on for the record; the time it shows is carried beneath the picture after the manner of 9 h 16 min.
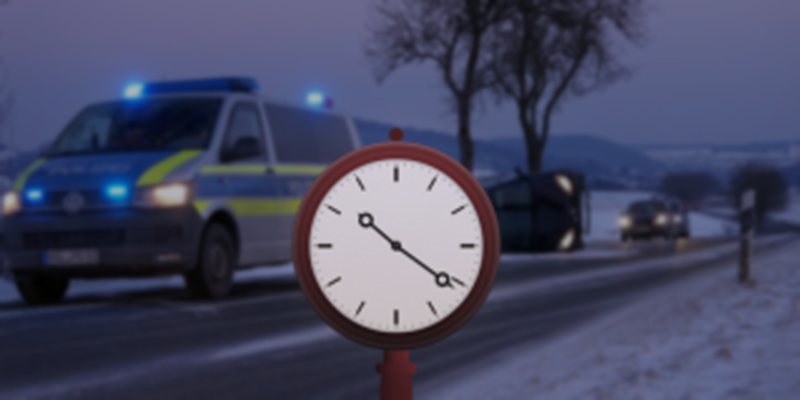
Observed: 10 h 21 min
